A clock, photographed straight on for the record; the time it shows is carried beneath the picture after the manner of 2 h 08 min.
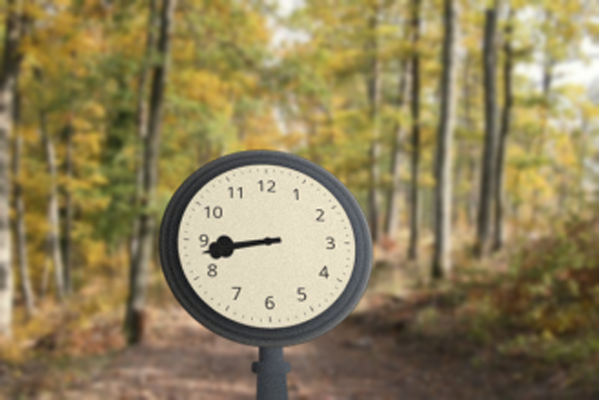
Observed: 8 h 43 min
